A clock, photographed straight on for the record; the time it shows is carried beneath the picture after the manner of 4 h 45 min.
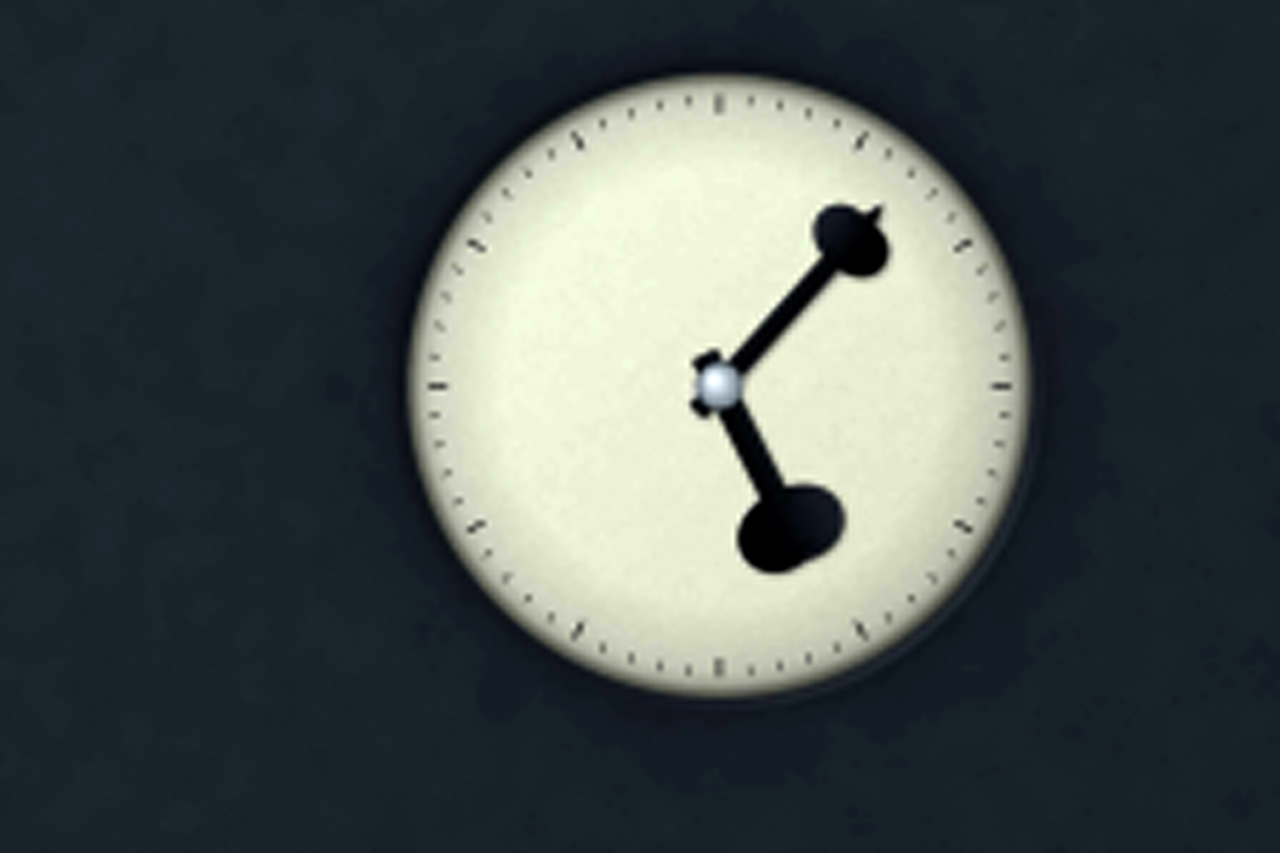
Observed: 5 h 07 min
